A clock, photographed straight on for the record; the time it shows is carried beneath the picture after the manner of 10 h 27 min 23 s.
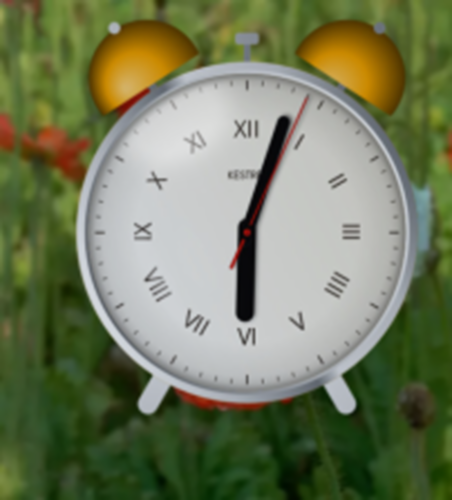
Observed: 6 h 03 min 04 s
